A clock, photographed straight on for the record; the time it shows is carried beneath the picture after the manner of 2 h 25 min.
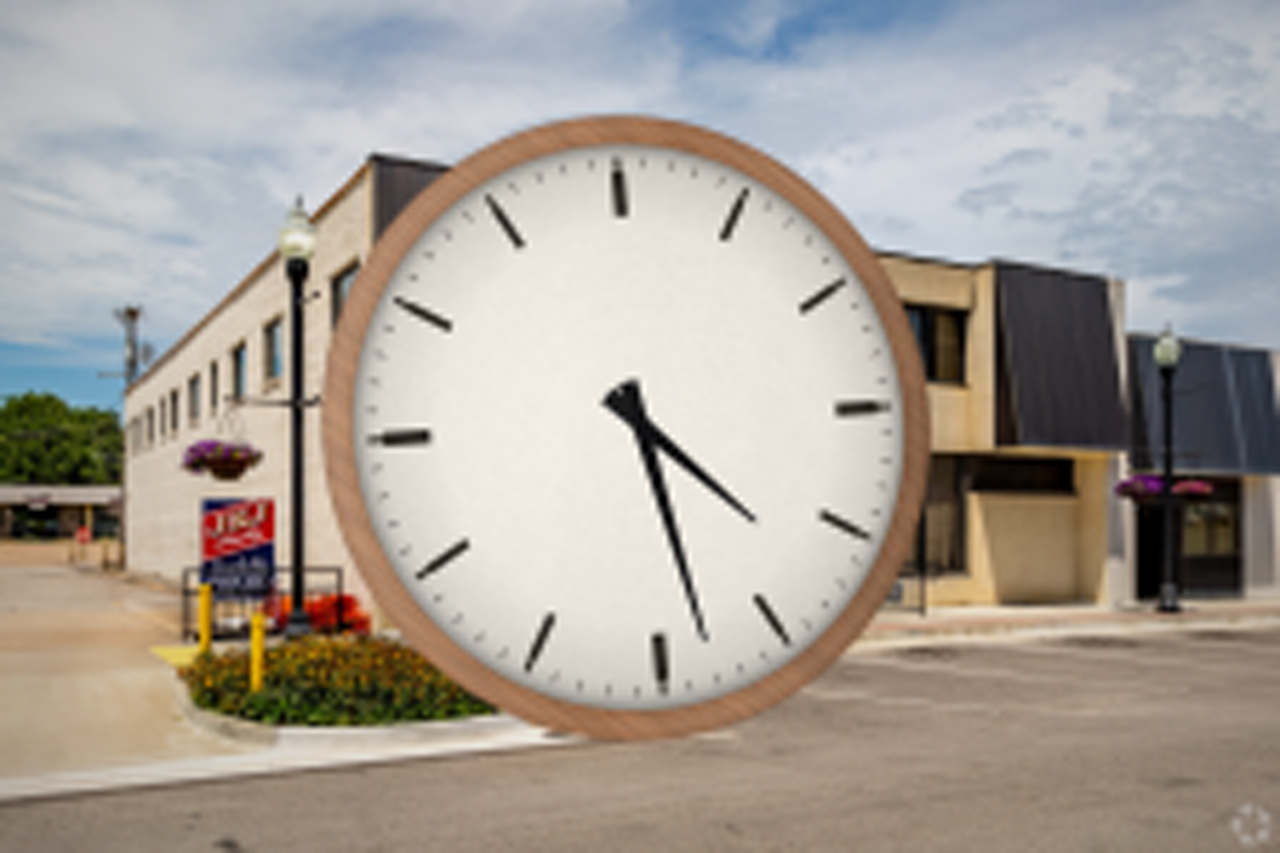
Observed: 4 h 28 min
